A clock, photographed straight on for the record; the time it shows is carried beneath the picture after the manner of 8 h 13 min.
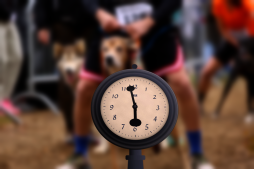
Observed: 5 h 58 min
